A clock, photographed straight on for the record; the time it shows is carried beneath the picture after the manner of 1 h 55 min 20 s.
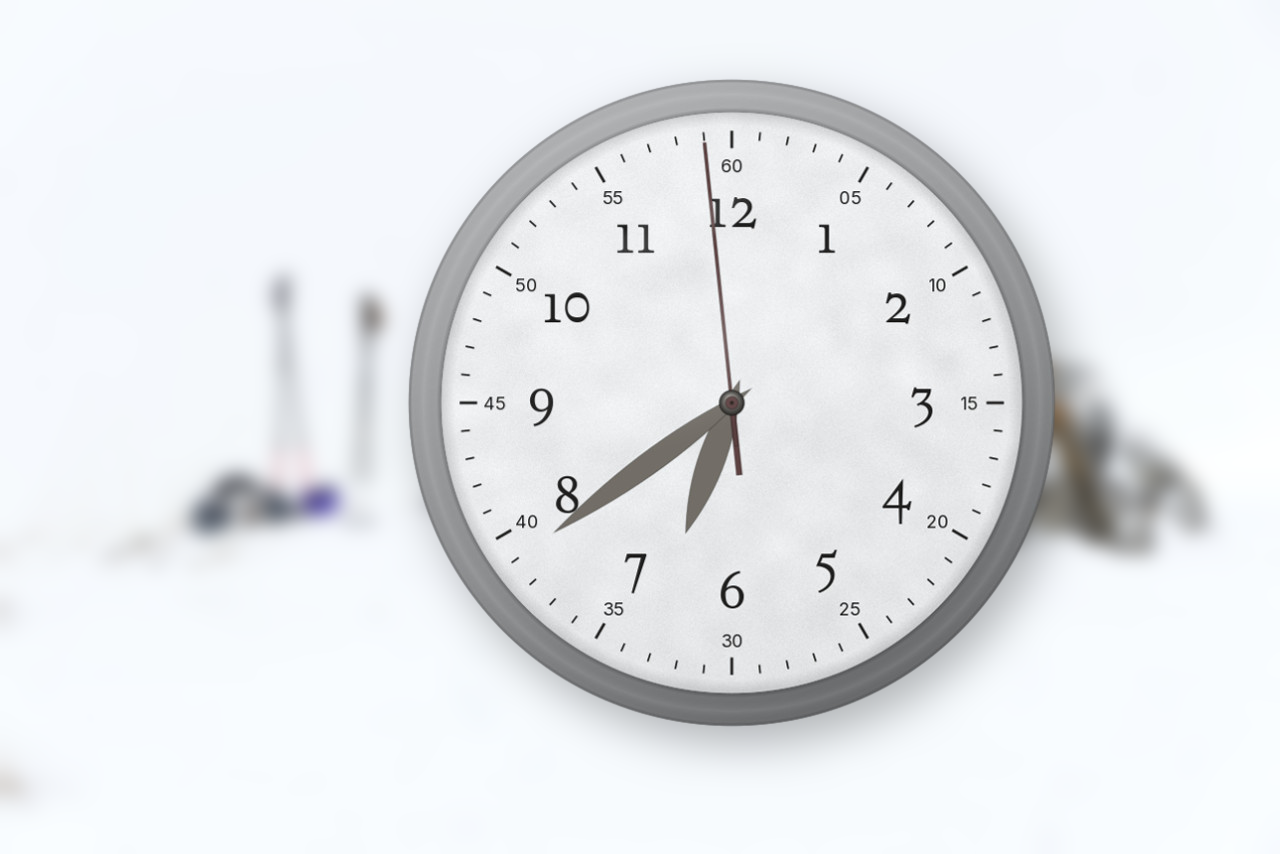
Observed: 6 h 38 min 59 s
